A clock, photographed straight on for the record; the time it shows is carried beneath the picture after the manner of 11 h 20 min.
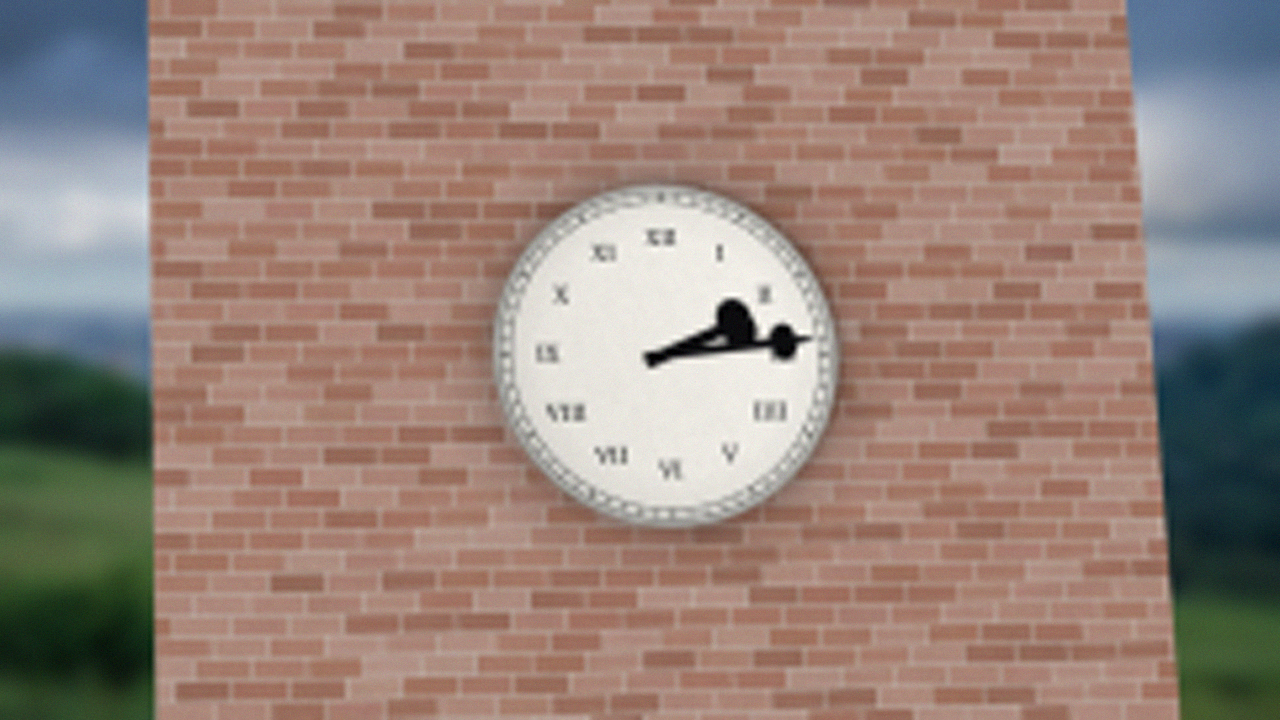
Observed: 2 h 14 min
